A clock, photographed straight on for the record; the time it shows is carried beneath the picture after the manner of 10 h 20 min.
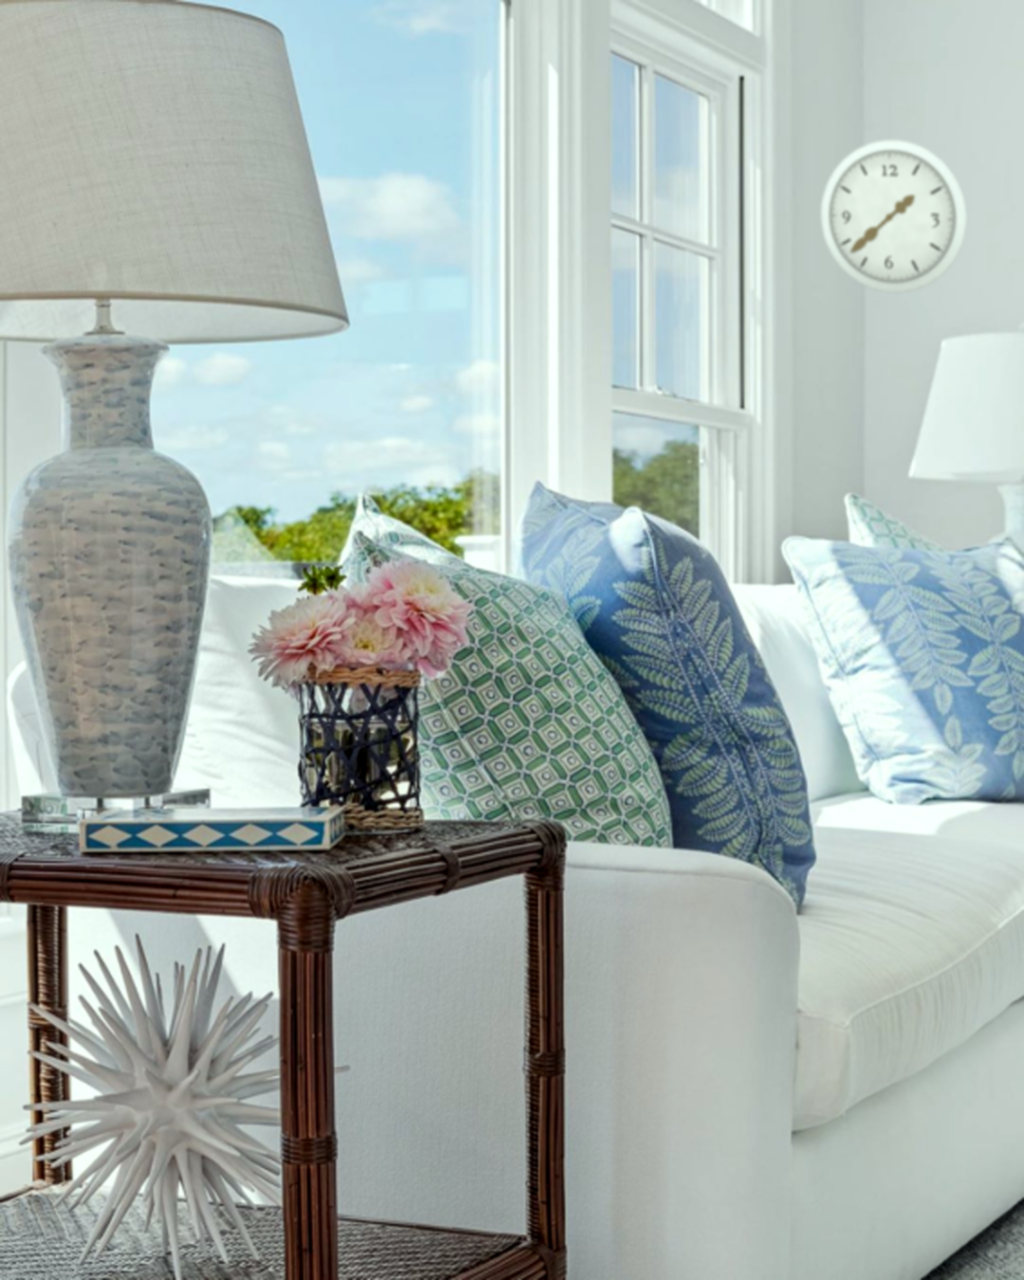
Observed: 1 h 38 min
